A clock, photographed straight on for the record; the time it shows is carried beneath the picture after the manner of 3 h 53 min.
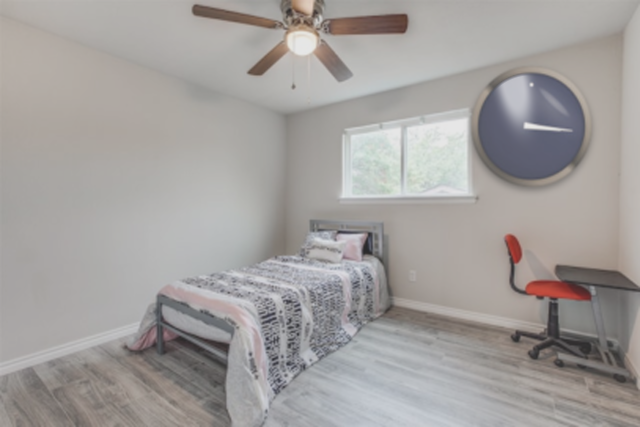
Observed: 3 h 16 min
